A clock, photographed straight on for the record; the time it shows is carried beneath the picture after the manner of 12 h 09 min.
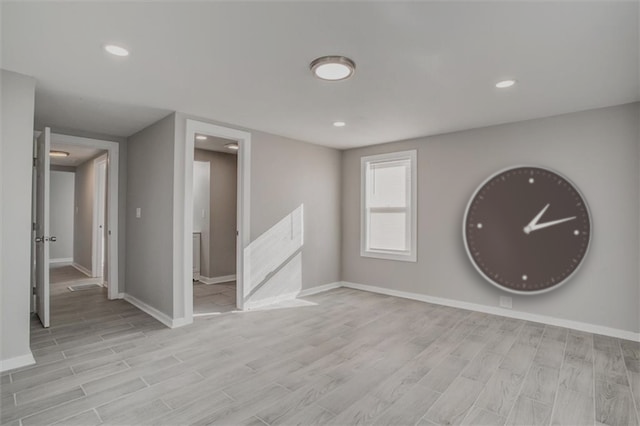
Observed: 1 h 12 min
